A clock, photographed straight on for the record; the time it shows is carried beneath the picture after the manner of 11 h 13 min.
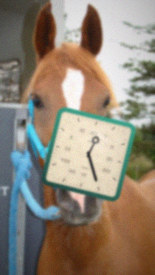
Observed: 12 h 25 min
